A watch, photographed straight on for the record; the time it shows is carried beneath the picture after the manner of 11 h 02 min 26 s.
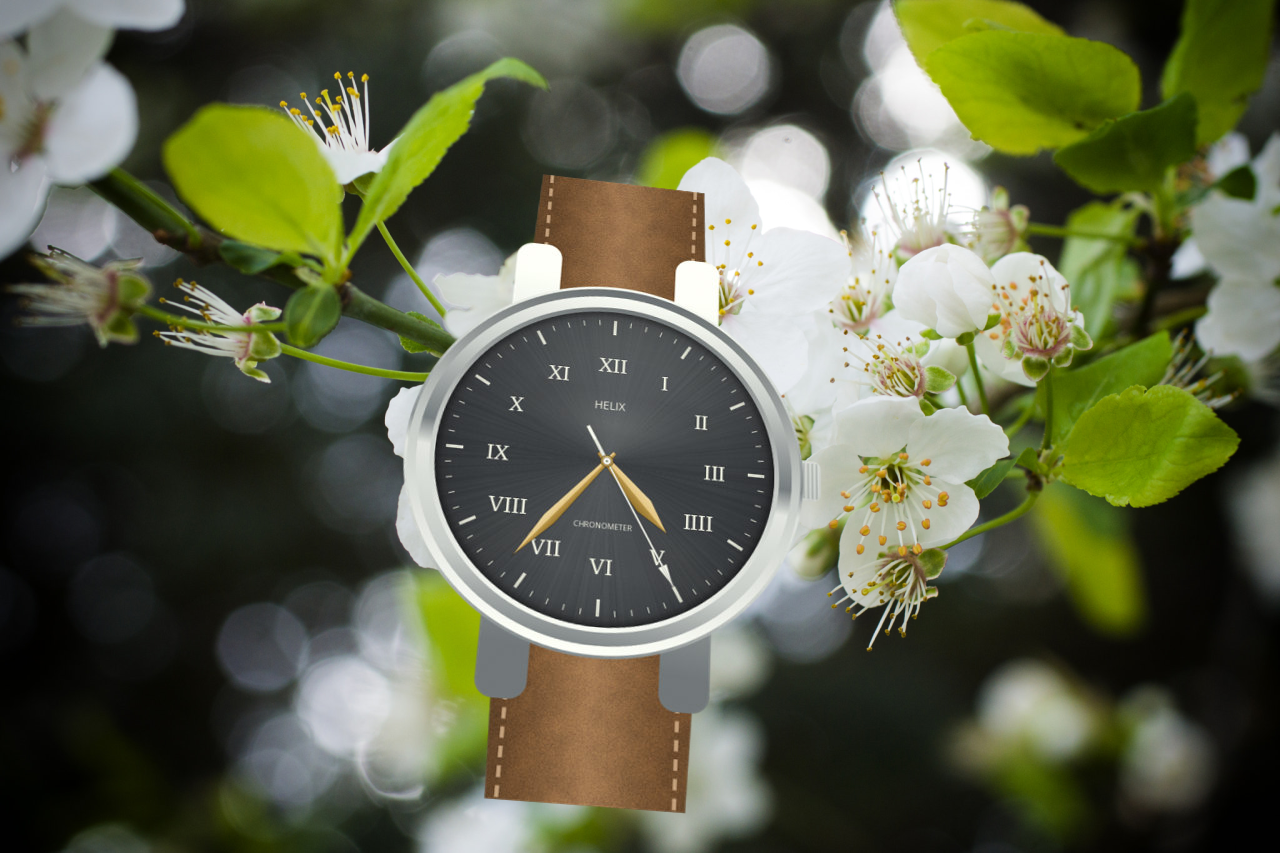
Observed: 4 h 36 min 25 s
